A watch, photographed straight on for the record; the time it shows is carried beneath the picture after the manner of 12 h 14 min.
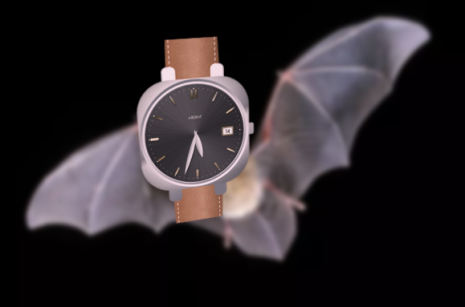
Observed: 5 h 33 min
